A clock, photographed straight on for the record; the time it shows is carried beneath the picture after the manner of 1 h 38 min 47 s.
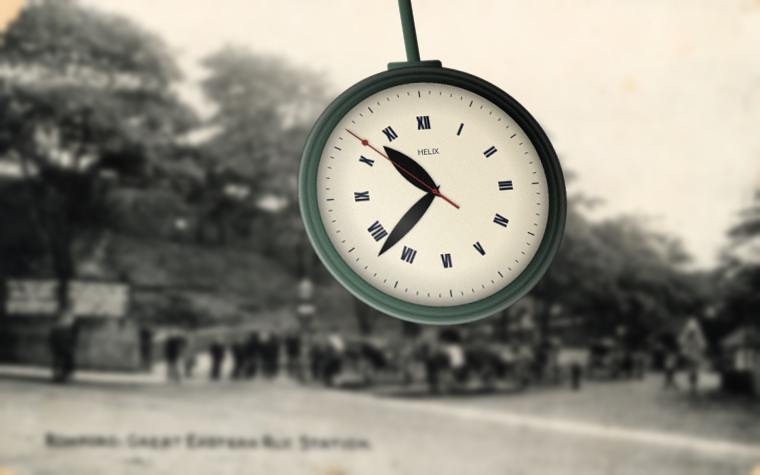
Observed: 10 h 37 min 52 s
